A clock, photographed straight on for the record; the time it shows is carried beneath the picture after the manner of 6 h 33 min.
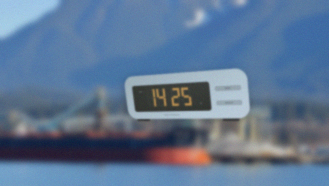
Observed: 14 h 25 min
